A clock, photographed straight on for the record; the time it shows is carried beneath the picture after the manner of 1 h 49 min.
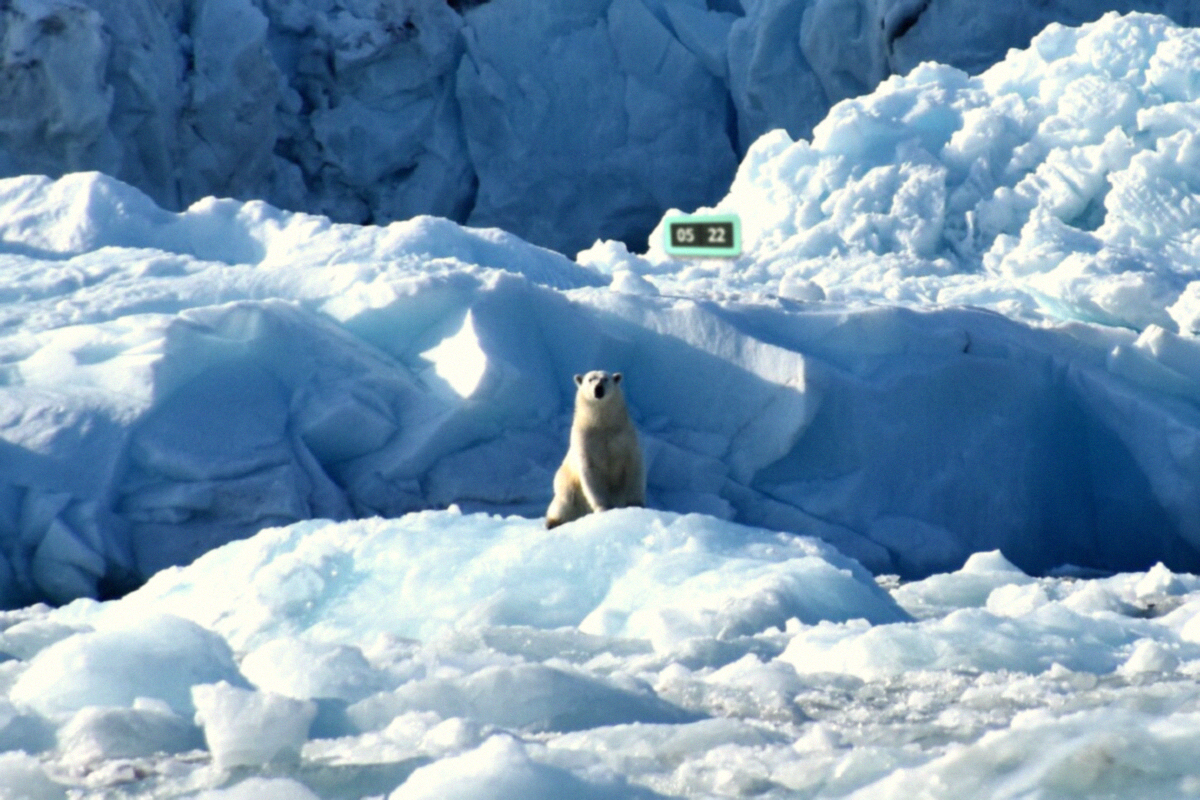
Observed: 5 h 22 min
